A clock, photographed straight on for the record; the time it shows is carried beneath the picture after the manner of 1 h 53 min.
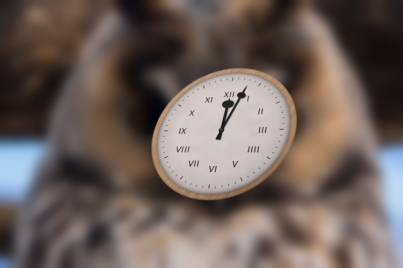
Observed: 12 h 03 min
